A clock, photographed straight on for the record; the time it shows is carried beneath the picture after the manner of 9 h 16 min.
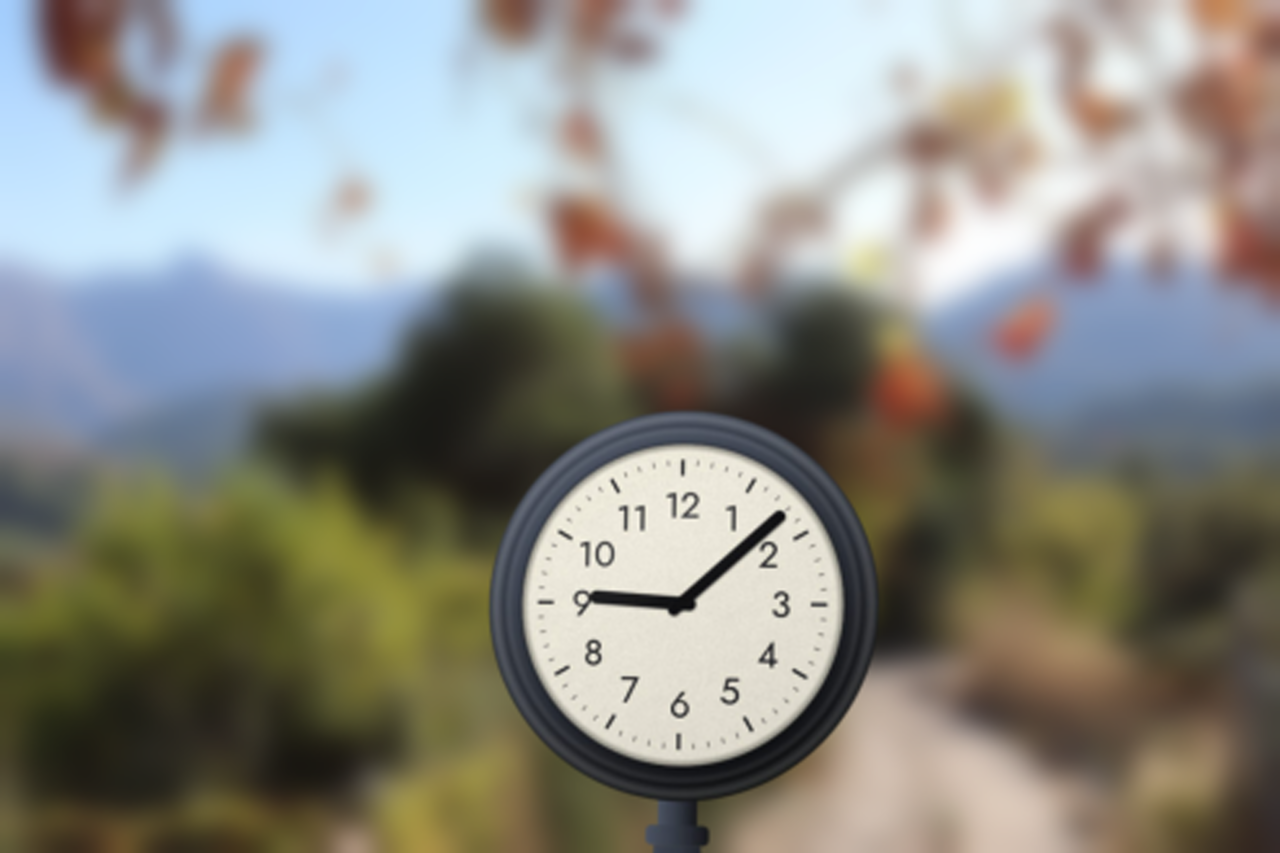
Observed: 9 h 08 min
